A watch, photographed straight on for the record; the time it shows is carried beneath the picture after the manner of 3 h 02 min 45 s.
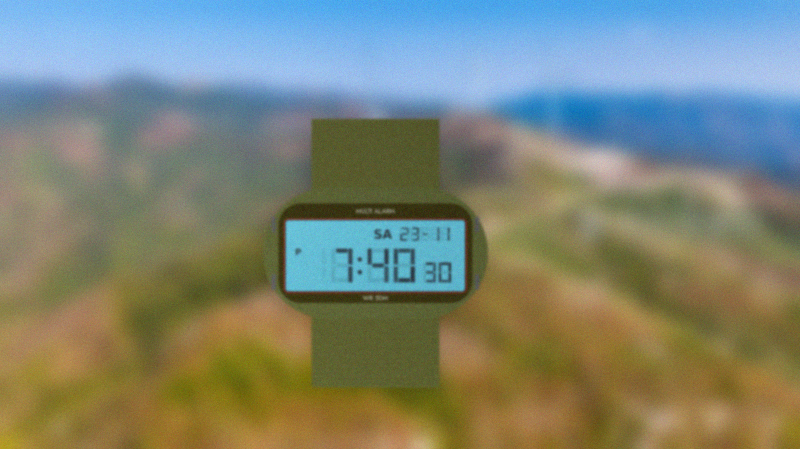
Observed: 7 h 40 min 30 s
